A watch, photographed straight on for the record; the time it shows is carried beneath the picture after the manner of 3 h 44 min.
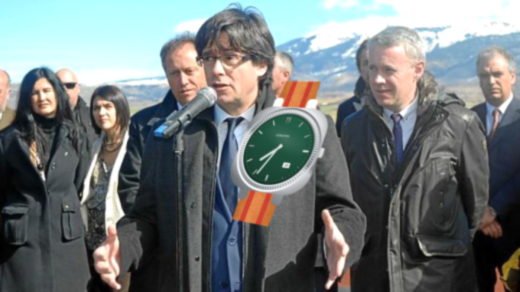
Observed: 7 h 34 min
